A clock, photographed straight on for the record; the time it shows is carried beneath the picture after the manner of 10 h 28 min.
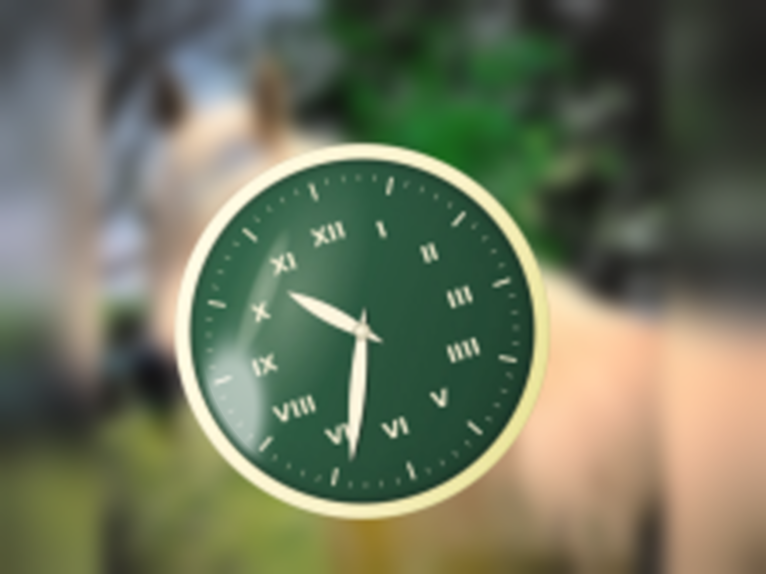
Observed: 10 h 34 min
